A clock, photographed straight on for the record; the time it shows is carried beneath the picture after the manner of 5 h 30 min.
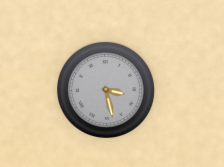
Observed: 3 h 28 min
